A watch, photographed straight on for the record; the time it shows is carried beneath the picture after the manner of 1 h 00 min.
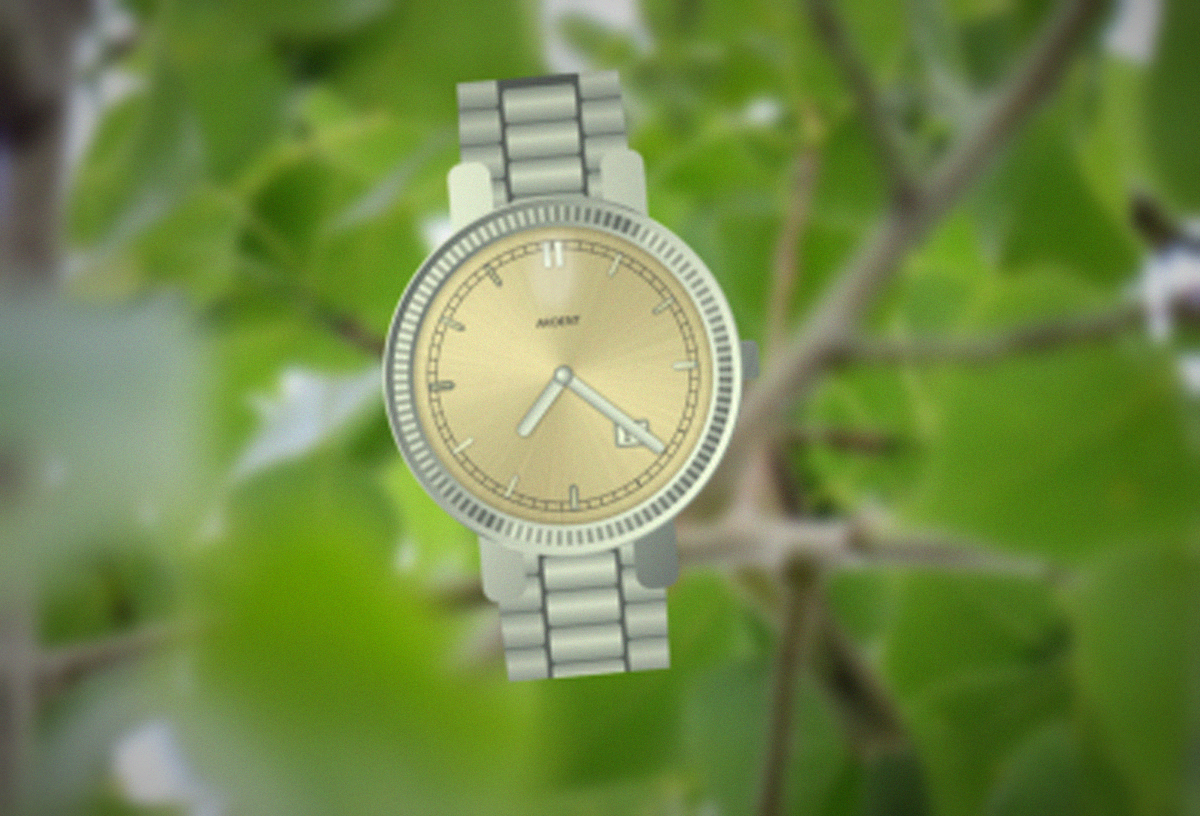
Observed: 7 h 22 min
